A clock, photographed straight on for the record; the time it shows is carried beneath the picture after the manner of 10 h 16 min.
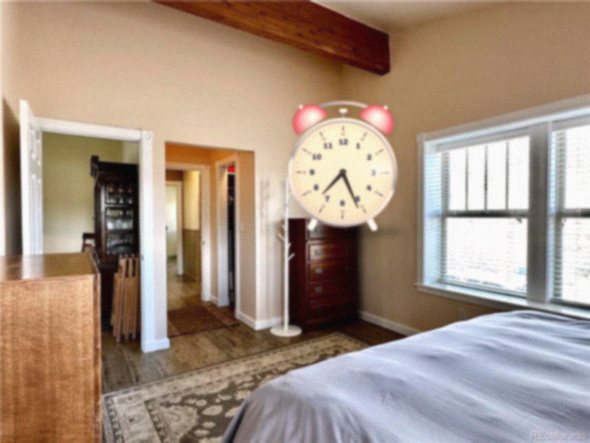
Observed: 7 h 26 min
